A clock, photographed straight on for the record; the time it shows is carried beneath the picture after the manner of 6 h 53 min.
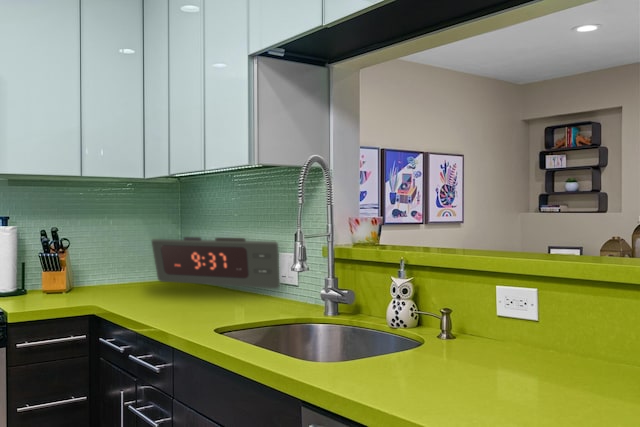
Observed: 9 h 37 min
